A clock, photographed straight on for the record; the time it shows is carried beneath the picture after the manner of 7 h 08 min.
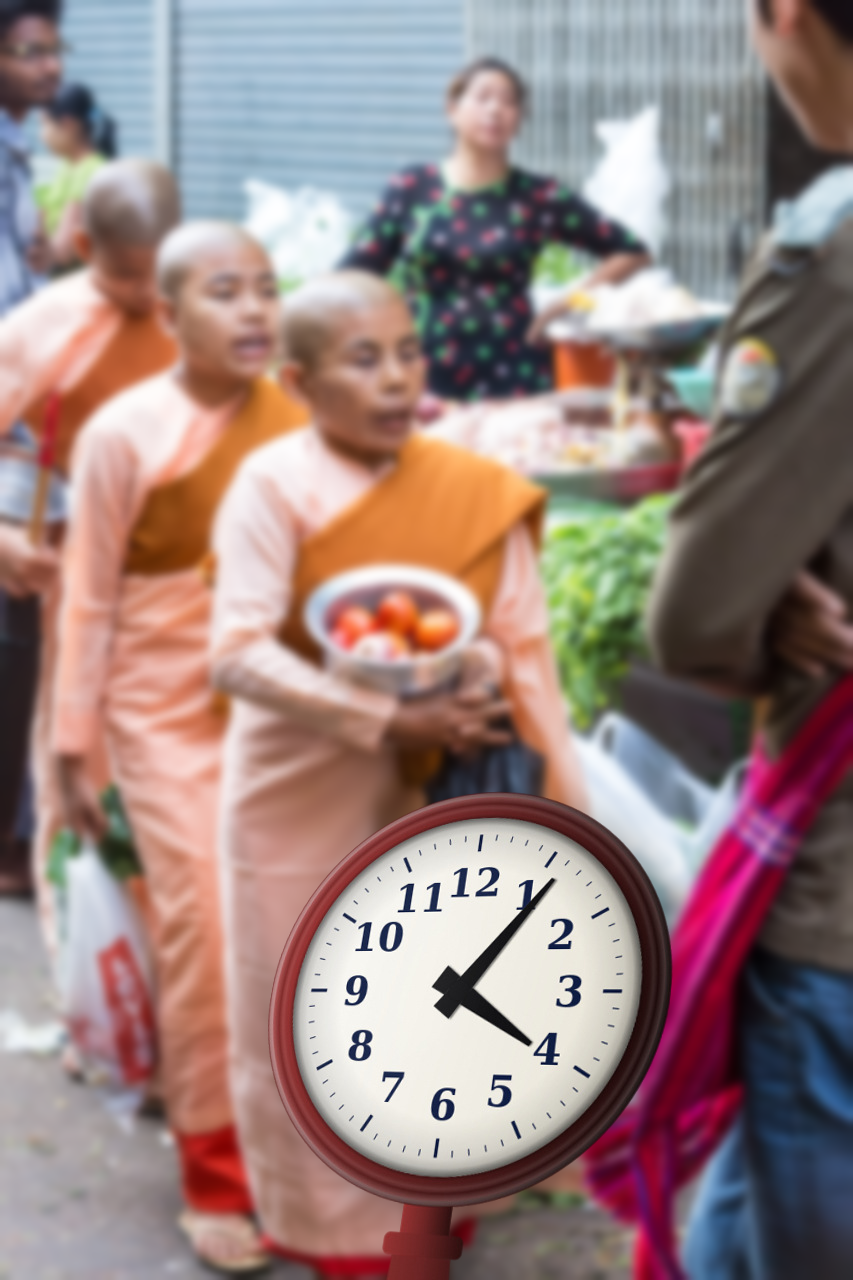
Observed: 4 h 06 min
